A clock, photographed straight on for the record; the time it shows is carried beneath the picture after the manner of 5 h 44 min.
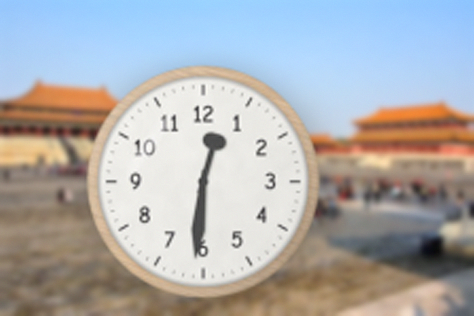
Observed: 12 h 31 min
